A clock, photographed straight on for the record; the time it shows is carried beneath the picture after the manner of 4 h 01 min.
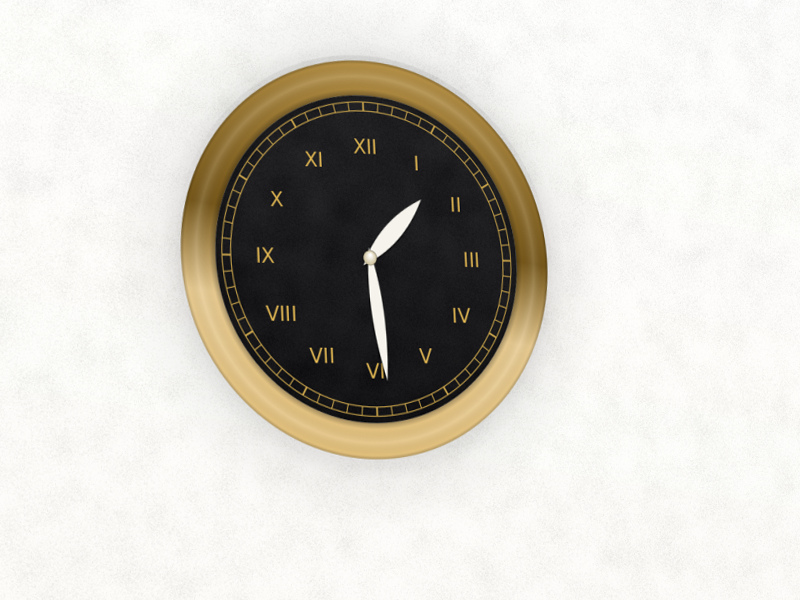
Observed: 1 h 29 min
